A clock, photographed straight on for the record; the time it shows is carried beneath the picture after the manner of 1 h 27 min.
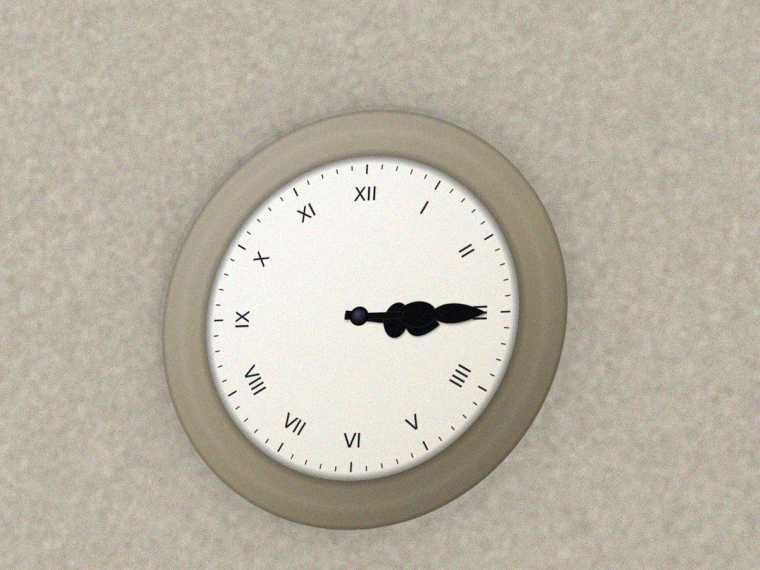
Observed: 3 h 15 min
